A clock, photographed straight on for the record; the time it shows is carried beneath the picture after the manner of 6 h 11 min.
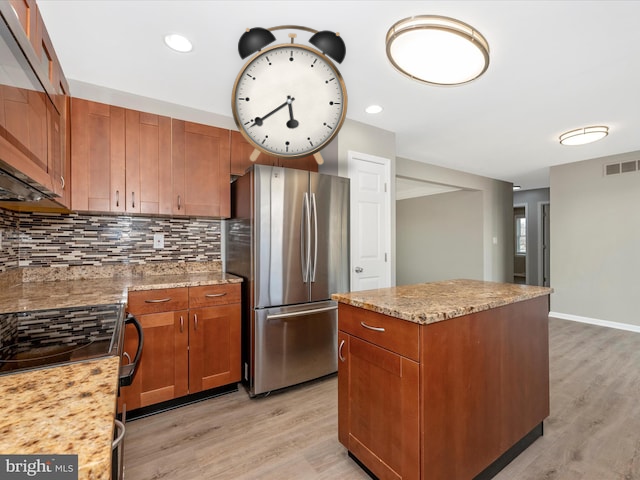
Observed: 5 h 39 min
